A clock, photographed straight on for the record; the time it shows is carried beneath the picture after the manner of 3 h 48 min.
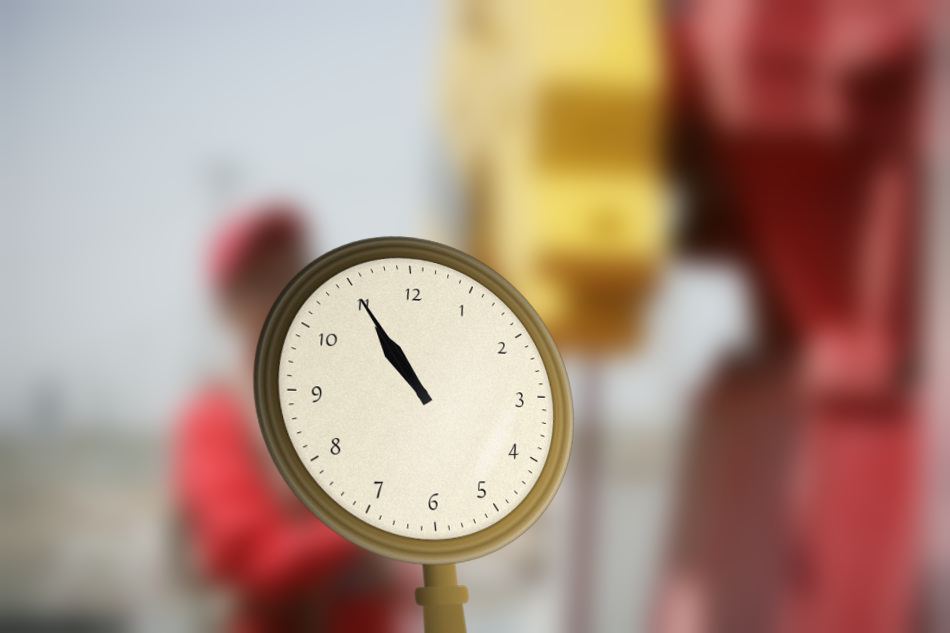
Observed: 10 h 55 min
